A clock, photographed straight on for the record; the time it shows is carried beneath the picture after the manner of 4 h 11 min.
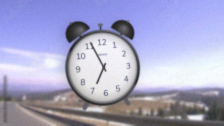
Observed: 6 h 56 min
